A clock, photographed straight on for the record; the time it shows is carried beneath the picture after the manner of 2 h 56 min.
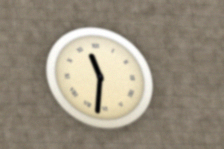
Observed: 11 h 32 min
